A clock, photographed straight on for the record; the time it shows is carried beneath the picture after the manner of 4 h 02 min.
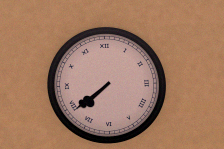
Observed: 7 h 39 min
